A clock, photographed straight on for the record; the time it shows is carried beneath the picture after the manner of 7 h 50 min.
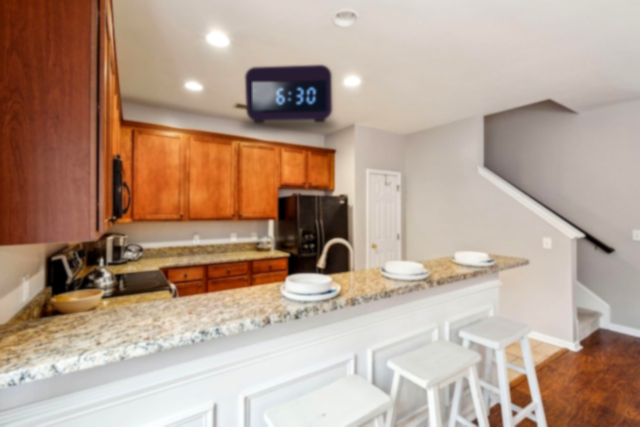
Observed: 6 h 30 min
